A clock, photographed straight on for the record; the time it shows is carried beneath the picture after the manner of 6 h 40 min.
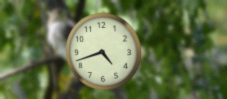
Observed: 4 h 42 min
